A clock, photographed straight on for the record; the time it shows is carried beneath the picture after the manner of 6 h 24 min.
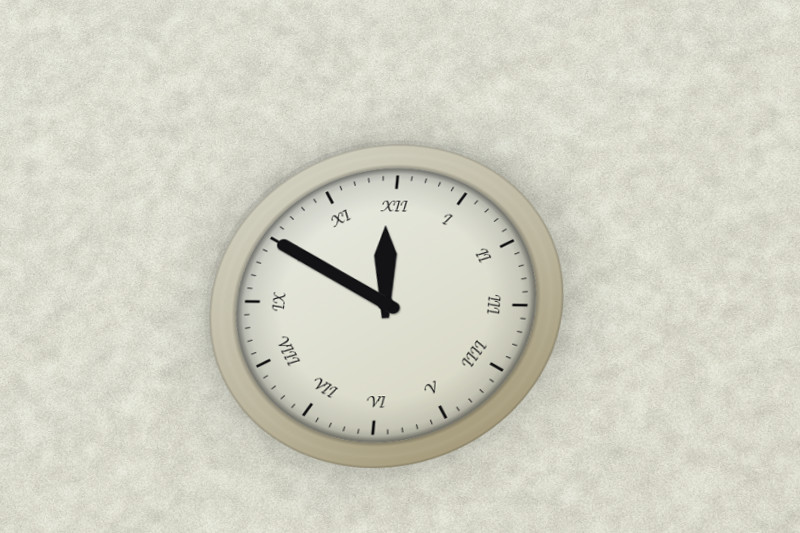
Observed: 11 h 50 min
